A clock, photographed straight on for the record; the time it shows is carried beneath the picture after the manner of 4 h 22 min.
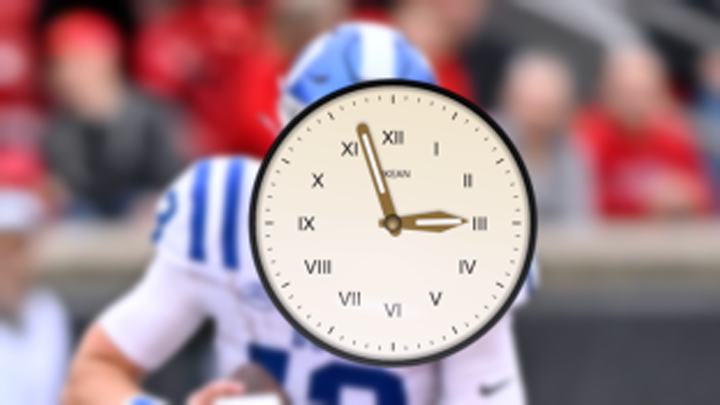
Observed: 2 h 57 min
